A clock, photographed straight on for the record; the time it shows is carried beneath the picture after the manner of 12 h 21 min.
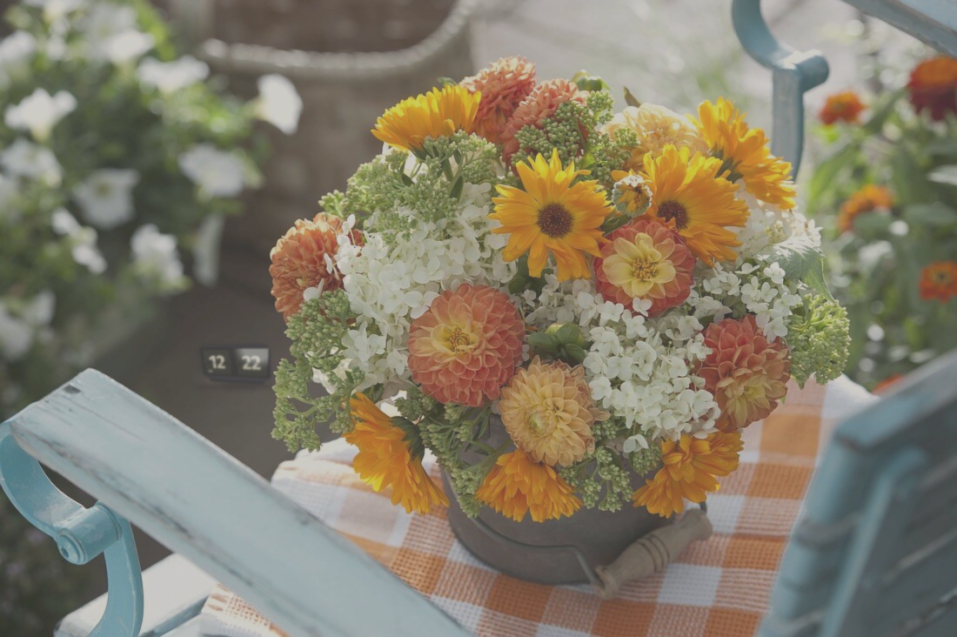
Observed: 12 h 22 min
